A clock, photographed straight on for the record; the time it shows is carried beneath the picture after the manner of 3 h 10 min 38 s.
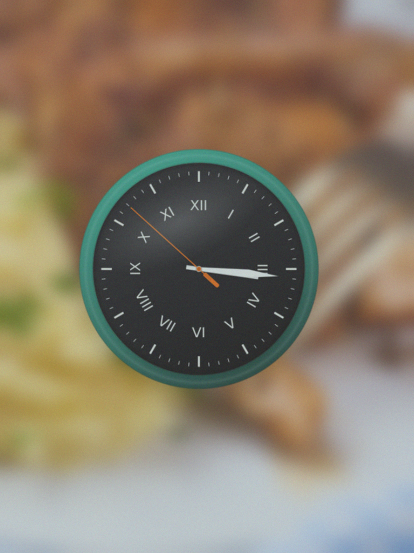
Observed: 3 h 15 min 52 s
